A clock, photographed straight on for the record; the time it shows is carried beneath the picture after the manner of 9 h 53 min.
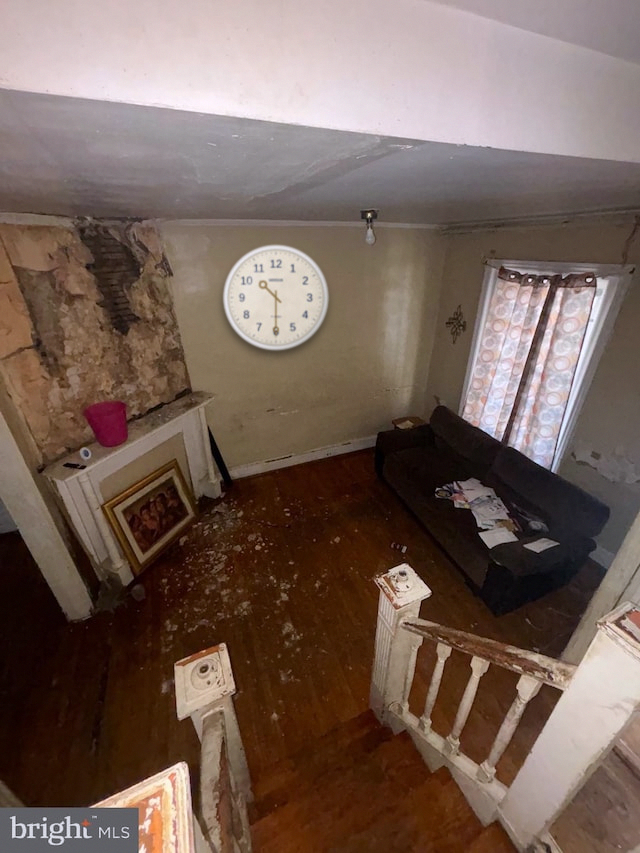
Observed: 10 h 30 min
